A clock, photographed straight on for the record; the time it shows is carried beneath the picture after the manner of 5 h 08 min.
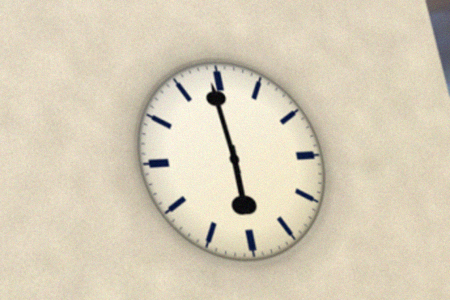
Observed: 5 h 59 min
